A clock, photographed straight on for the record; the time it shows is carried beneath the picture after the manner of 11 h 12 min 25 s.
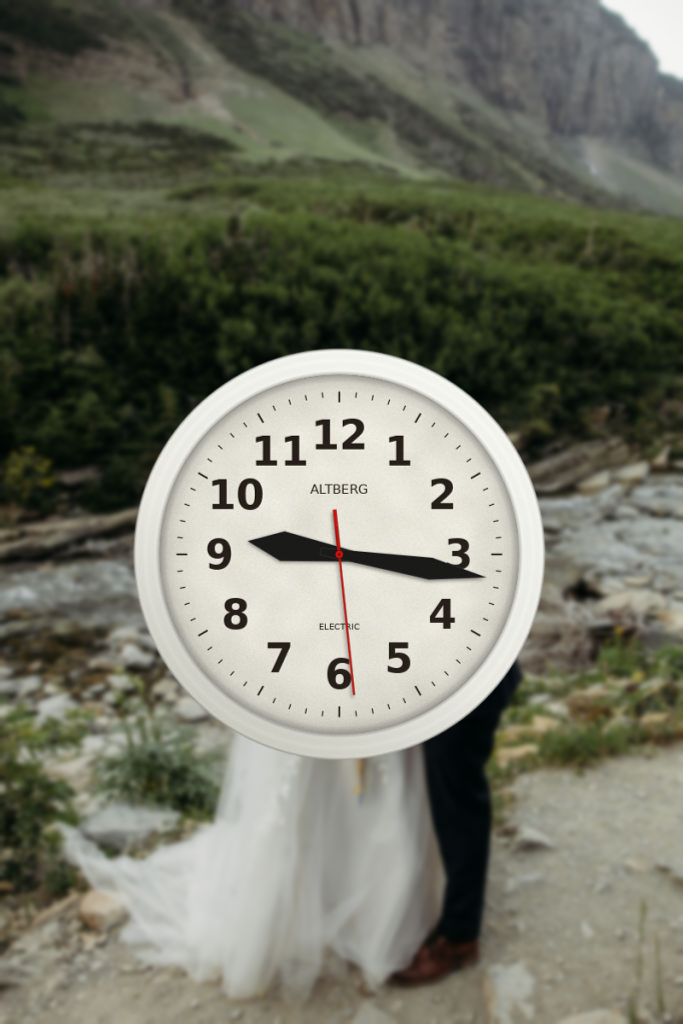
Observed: 9 h 16 min 29 s
